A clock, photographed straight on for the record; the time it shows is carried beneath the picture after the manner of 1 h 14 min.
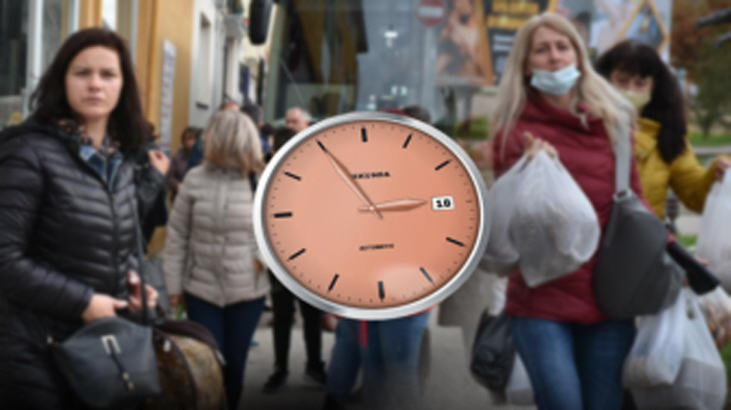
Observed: 2 h 55 min
